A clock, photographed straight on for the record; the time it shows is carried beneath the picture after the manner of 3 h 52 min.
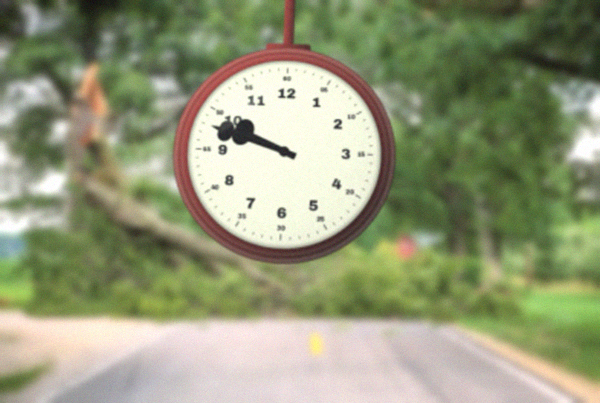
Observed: 9 h 48 min
